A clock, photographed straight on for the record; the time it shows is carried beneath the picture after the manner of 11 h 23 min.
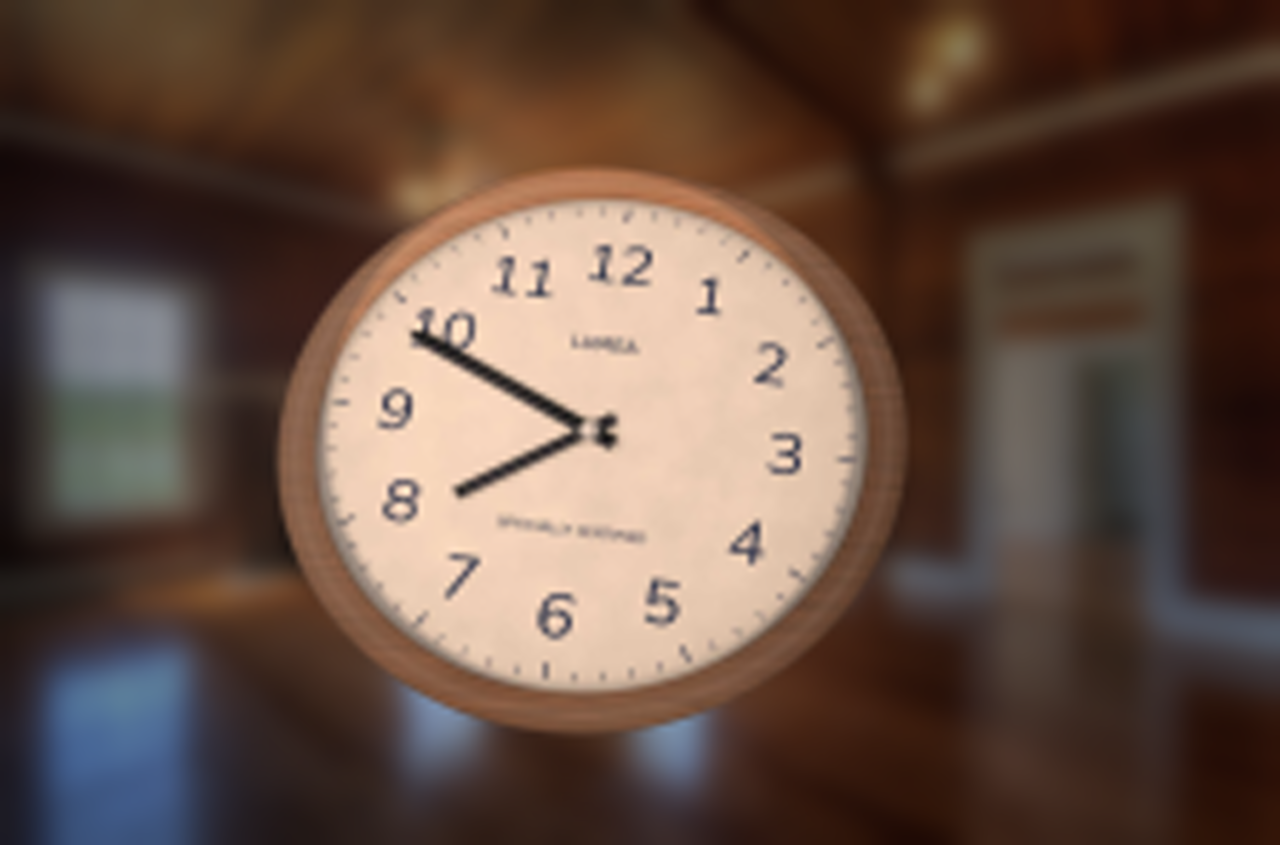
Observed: 7 h 49 min
